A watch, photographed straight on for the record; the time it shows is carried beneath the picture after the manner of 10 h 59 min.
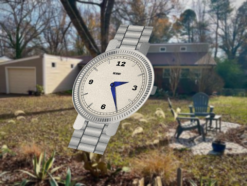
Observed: 2 h 25 min
